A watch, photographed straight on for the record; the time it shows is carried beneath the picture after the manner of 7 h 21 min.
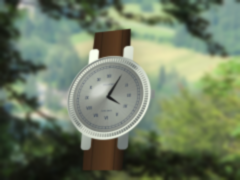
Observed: 4 h 05 min
